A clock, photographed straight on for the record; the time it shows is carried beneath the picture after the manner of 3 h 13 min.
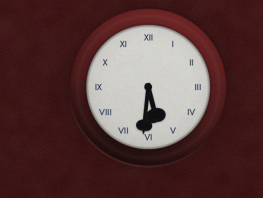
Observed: 5 h 31 min
